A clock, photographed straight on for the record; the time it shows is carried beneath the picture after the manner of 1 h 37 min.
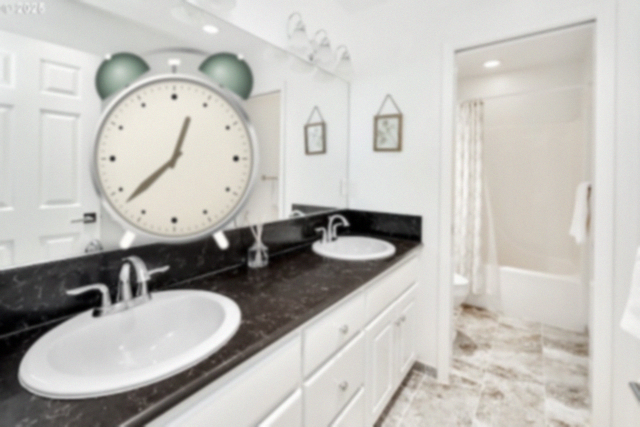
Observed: 12 h 38 min
